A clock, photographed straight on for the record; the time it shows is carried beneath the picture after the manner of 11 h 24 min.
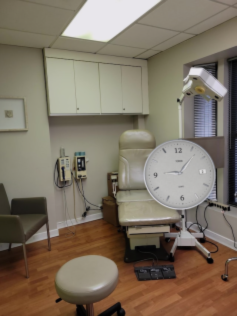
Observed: 9 h 07 min
